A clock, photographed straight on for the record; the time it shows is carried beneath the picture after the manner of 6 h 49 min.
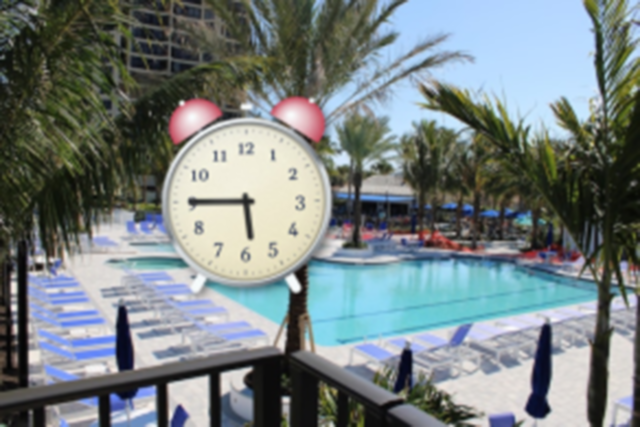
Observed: 5 h 45 min
